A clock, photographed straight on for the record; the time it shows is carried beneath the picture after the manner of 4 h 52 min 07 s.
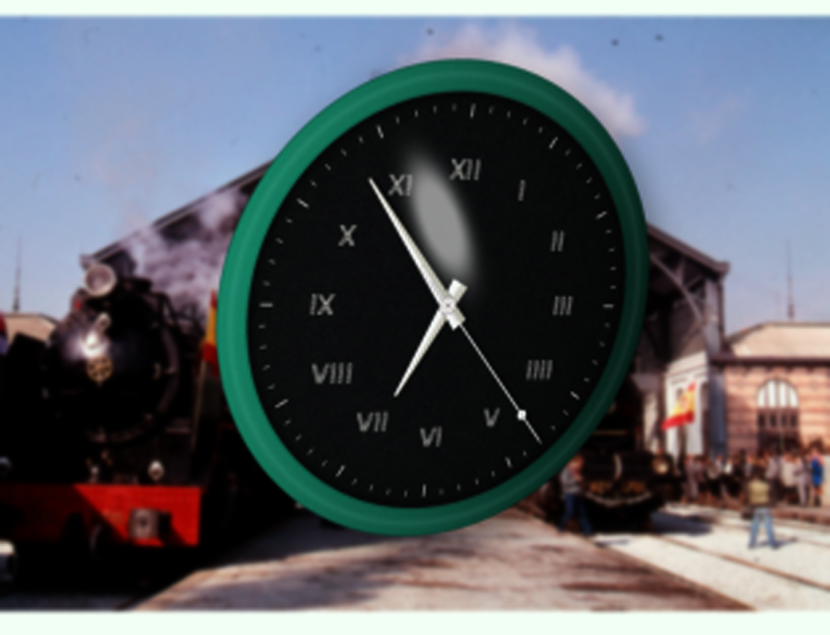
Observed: 6 h 53 min 23 s
